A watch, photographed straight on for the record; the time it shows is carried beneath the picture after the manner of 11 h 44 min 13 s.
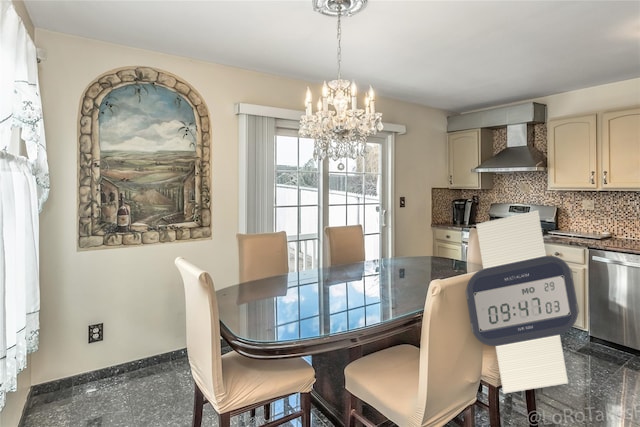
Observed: 9 h 47 min 03 s
